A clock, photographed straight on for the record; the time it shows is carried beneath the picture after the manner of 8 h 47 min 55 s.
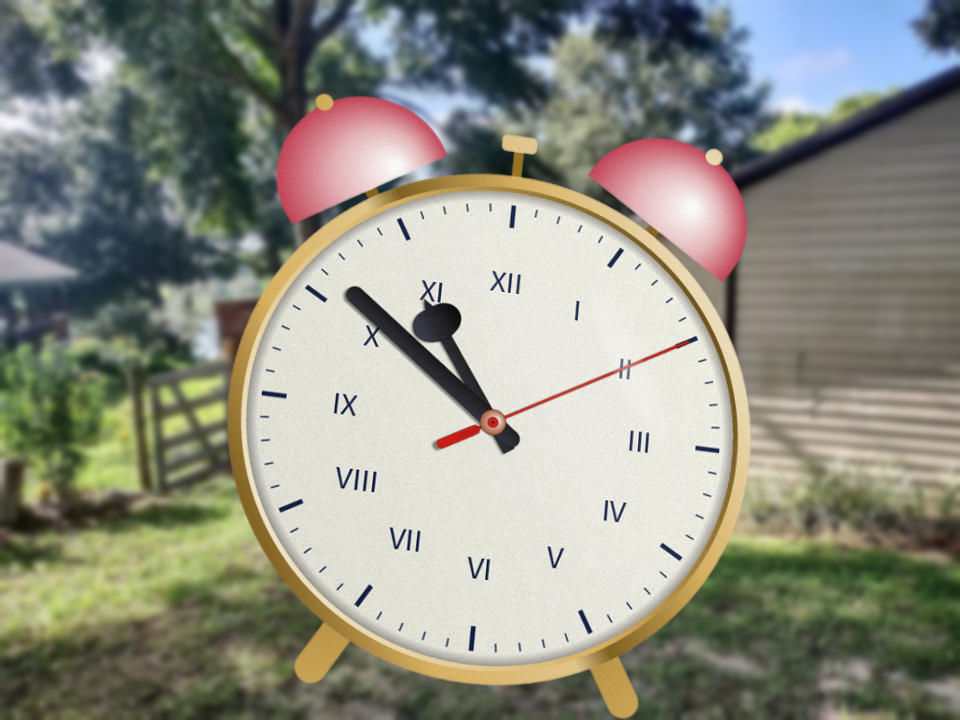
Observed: 10 h 51 min 10 s
